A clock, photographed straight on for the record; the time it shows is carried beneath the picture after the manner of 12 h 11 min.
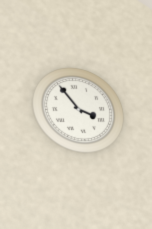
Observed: 3 h 55 min
